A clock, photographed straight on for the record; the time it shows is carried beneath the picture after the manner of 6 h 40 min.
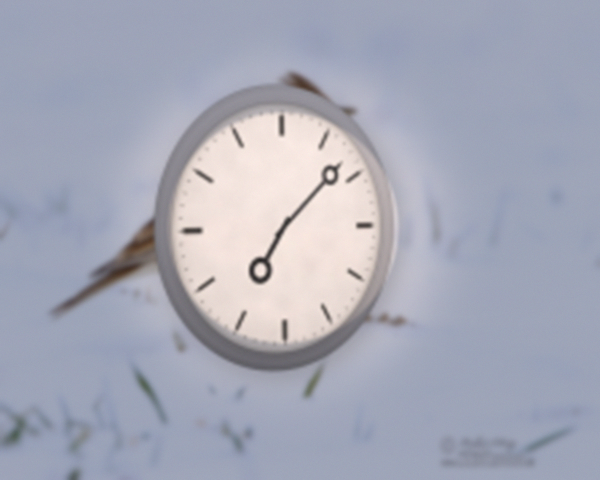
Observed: 7 h 08 min
